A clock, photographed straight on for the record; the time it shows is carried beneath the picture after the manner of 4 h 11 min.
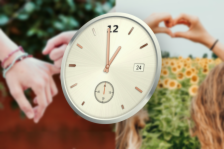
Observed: 12 h 59 min
